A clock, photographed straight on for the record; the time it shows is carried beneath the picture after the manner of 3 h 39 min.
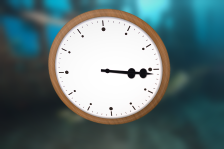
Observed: 3 h 16 min
